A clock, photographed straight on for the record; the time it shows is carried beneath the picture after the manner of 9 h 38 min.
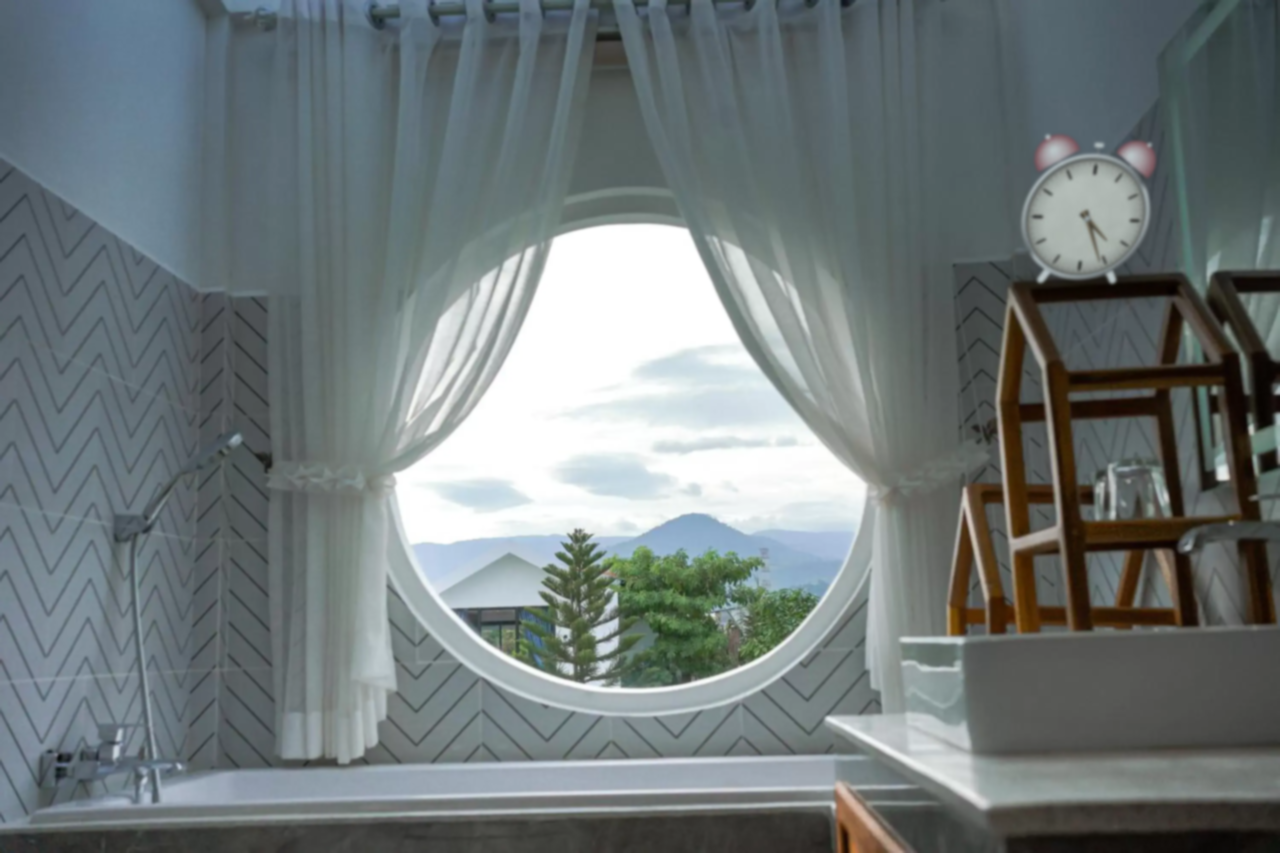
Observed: 4 h 26 min
